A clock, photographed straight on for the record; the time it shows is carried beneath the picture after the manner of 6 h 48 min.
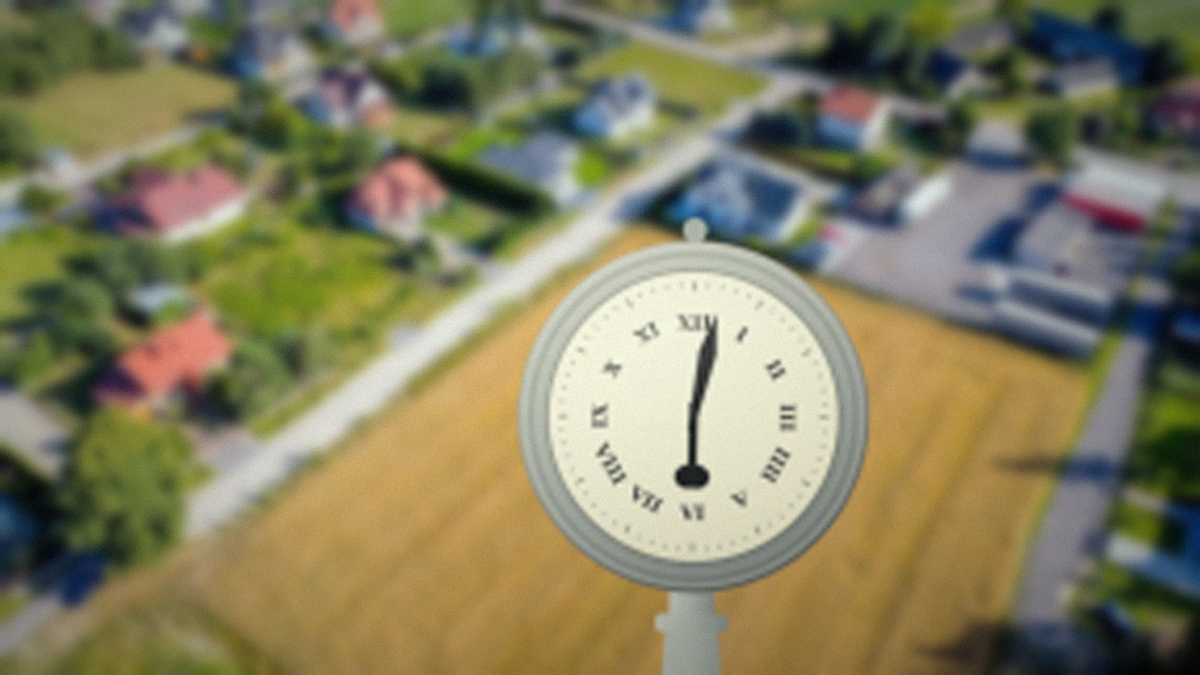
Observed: 6 h 02 min
